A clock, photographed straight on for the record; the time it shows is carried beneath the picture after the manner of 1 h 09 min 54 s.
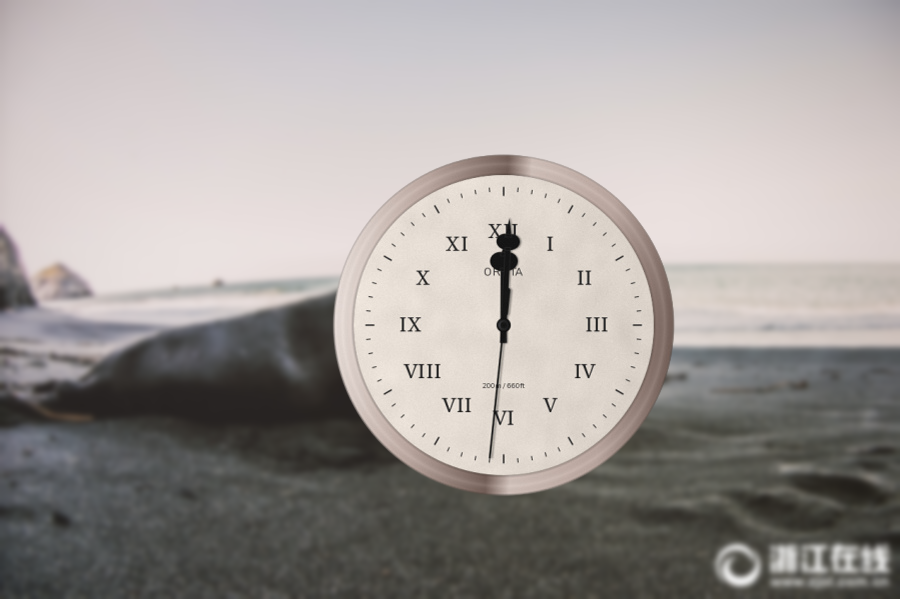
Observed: 12 h 00 min 31 s
